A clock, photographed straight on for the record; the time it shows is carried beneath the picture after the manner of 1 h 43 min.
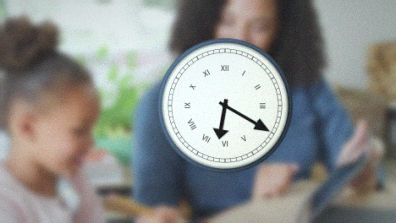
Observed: 6 h 20 min
